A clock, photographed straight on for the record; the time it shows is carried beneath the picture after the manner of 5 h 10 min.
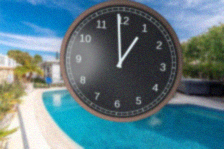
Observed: 12 h 59 min
